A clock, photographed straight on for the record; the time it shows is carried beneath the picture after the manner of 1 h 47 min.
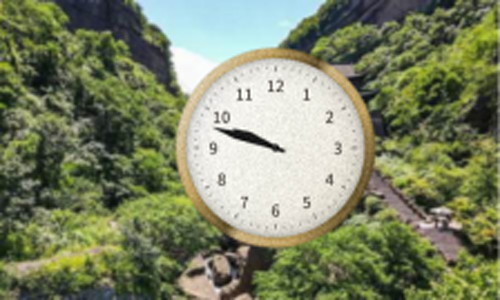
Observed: 9 h 48 min
